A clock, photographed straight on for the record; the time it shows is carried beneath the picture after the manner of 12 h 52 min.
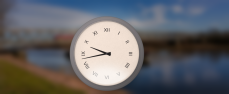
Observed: 9 h 43 min
